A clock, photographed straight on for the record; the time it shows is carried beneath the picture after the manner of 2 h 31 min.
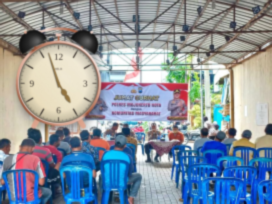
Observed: 4 h 57 min
